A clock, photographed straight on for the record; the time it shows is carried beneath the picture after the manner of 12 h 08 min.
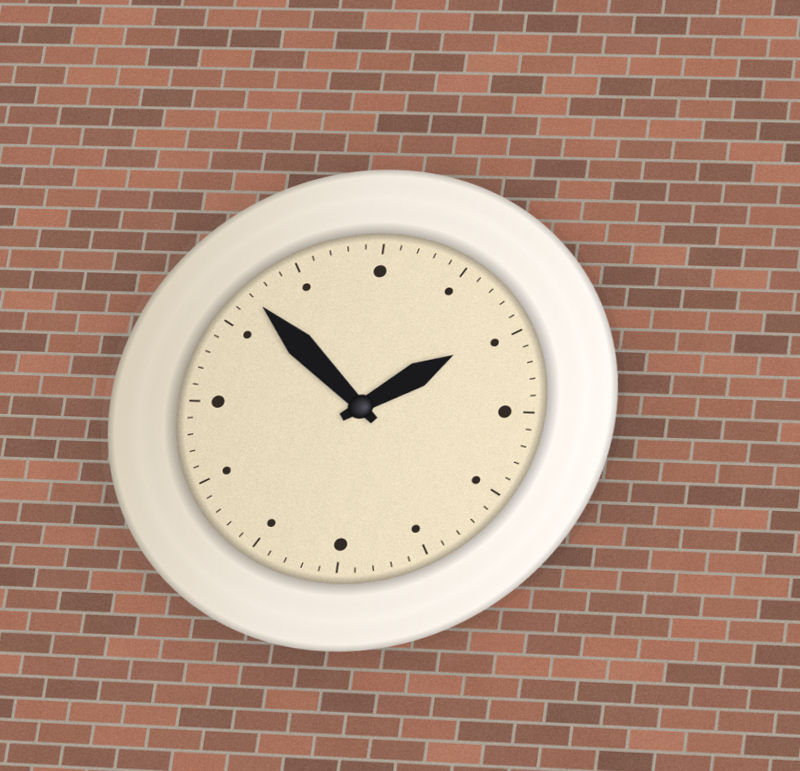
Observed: 1 h 52 min
